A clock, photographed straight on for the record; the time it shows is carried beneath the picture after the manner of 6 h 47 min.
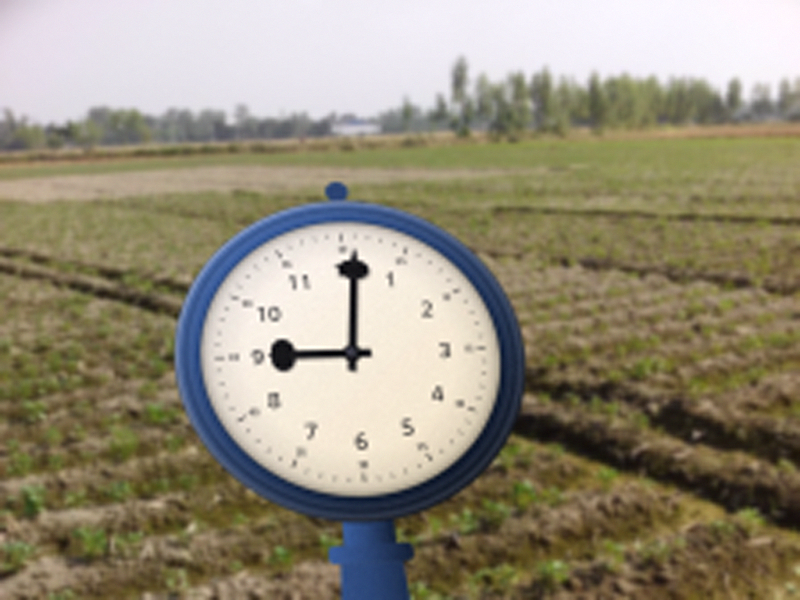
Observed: 9 h 01 min
